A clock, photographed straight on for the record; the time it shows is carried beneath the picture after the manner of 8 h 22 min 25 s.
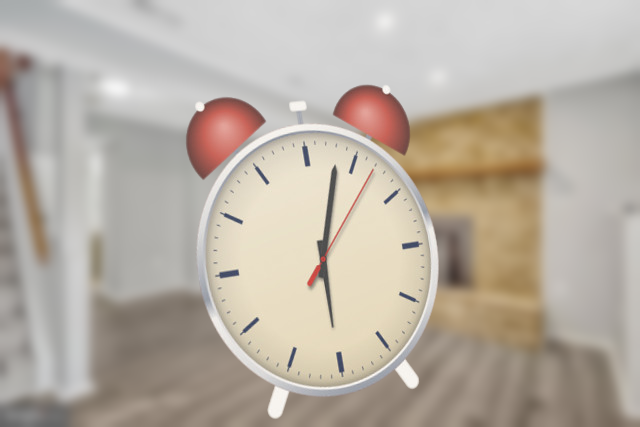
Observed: 6 h 03 min 07 s
